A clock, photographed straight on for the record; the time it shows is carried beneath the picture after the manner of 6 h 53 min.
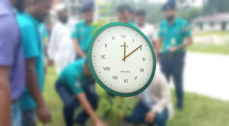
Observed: 12 h 09 min
